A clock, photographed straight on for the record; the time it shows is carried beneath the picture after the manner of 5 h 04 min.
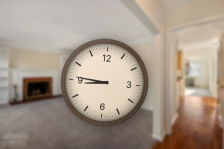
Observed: 8 h 46 min
